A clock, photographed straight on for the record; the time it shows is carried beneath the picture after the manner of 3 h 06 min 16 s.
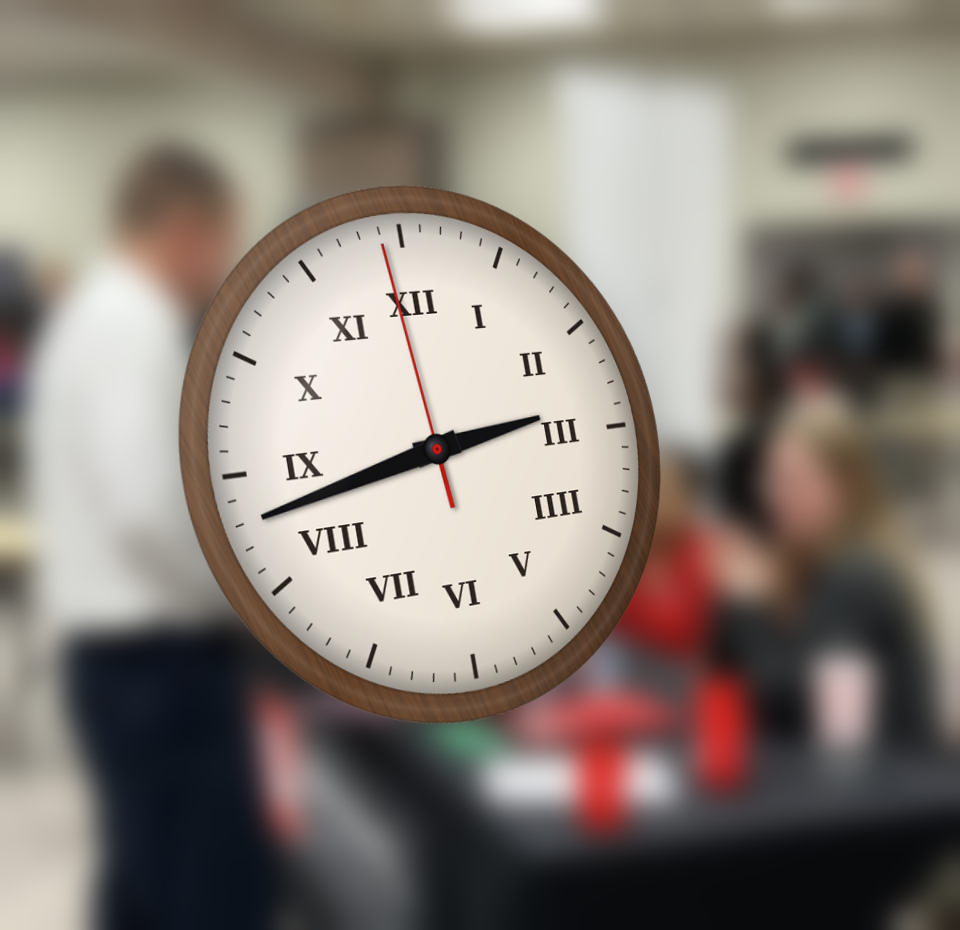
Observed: 2 h 42 min 59 s
